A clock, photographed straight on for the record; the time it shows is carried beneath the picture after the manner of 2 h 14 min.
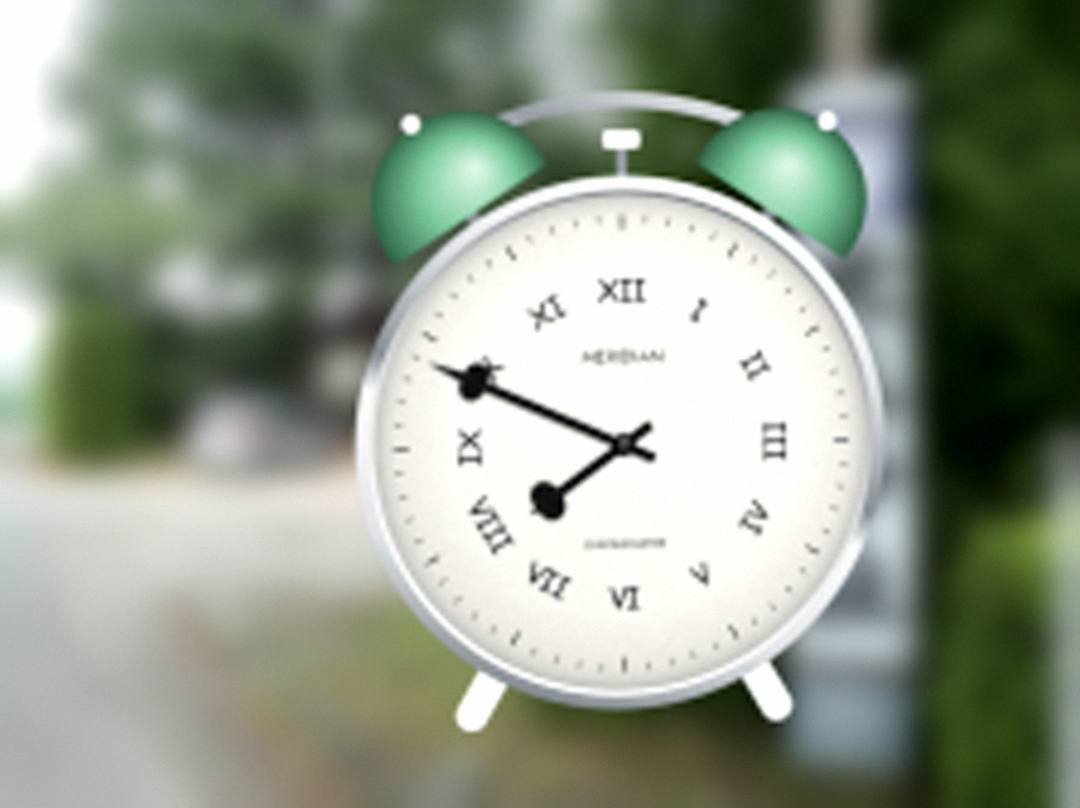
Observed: 7 h 49 min
